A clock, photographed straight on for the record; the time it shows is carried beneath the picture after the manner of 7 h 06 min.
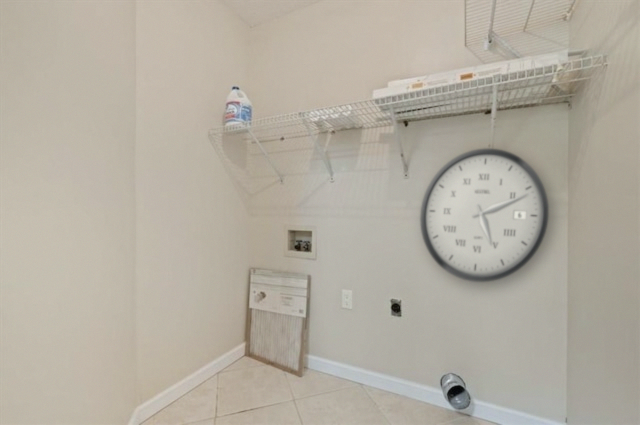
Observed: 5 h 11 min
